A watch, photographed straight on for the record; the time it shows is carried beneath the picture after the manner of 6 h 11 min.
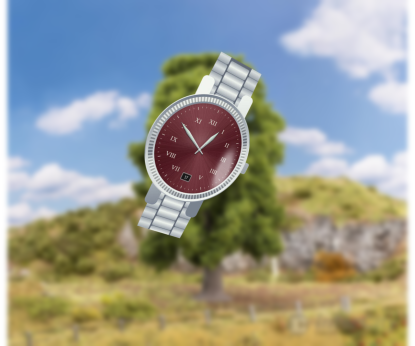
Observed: 12 h 50 min
